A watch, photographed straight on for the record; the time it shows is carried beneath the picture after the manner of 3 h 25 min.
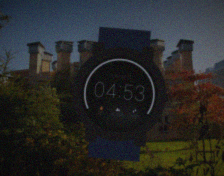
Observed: 4 h 53 min
